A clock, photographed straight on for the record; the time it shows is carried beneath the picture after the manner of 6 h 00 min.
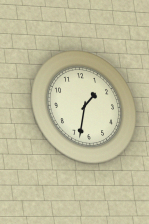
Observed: 1 h 33 min
